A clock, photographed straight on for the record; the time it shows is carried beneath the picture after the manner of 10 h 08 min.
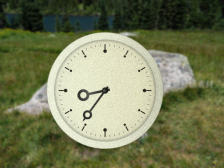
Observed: 8 h 36 min
